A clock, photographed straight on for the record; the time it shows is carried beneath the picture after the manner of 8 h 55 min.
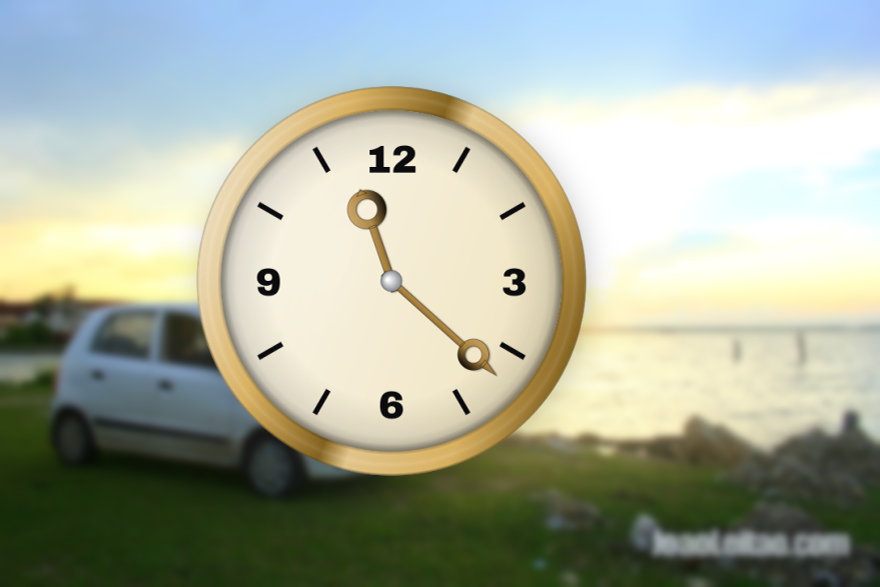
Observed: 11 h 22 min
